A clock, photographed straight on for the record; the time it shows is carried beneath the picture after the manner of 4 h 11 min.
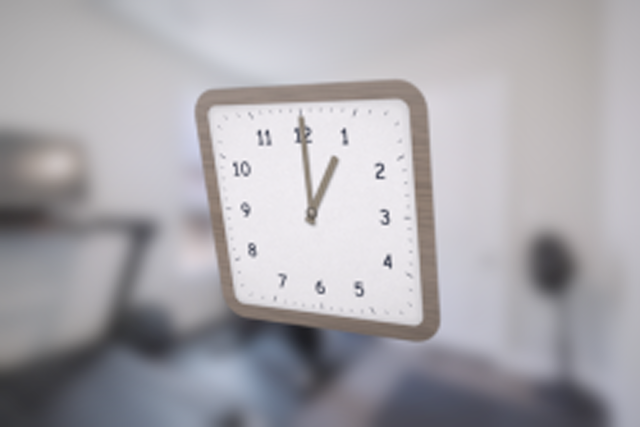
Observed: 1 h 00 min
